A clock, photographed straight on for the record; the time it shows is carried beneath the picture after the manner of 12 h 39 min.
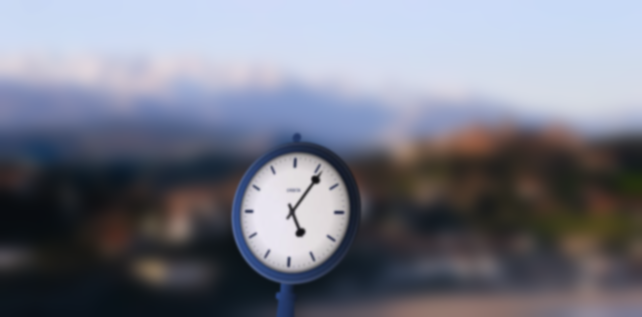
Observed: 5 h 06 min
